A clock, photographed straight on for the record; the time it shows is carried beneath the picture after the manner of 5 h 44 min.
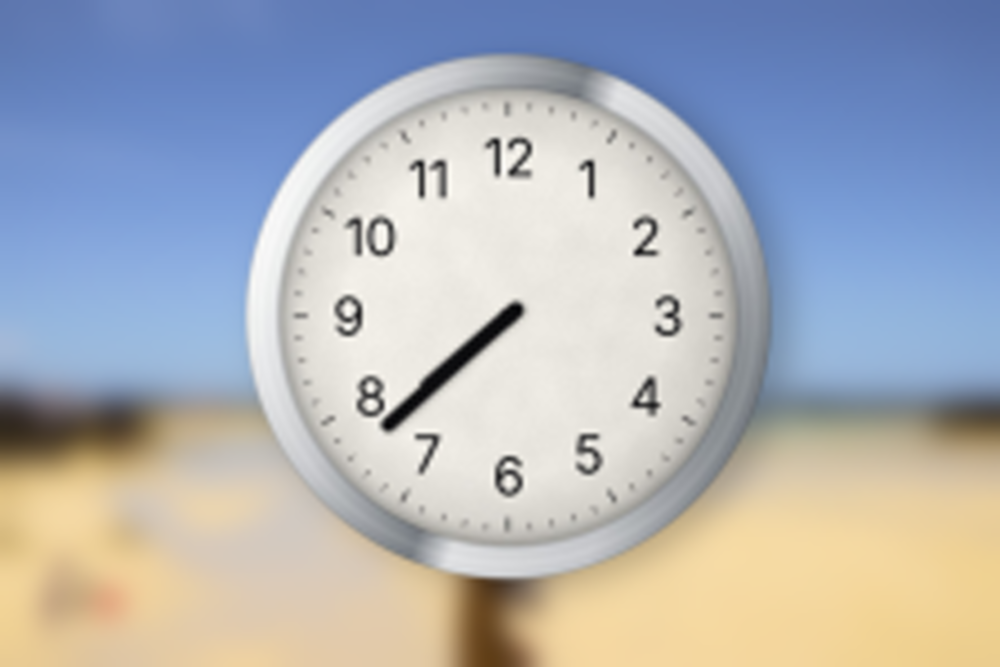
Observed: 7 h 38 min
